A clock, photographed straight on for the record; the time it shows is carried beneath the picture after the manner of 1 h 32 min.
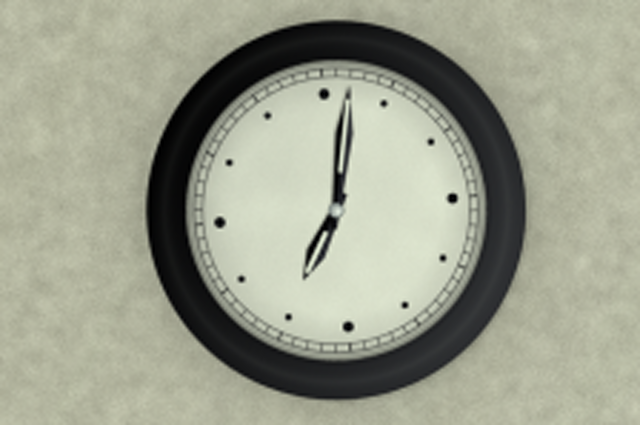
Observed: 7 h 02 min
